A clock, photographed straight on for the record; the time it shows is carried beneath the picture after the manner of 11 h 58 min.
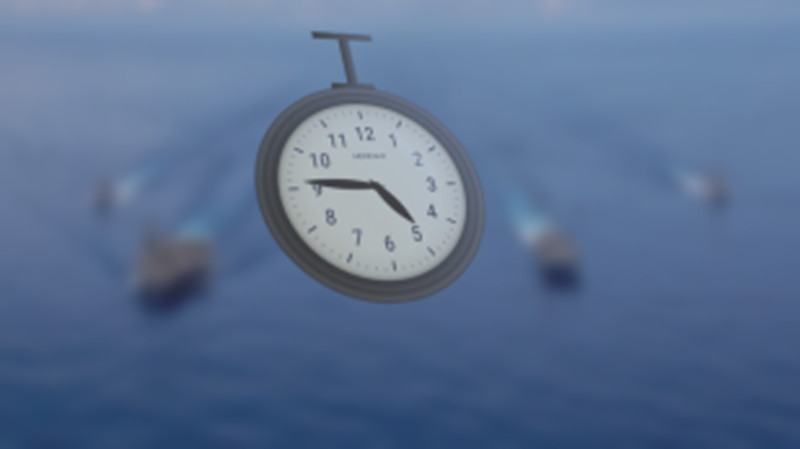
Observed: 4 h 46 min
